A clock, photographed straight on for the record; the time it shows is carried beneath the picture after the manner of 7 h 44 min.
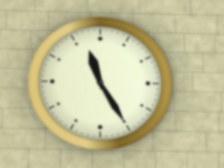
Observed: 11 h 25 min
